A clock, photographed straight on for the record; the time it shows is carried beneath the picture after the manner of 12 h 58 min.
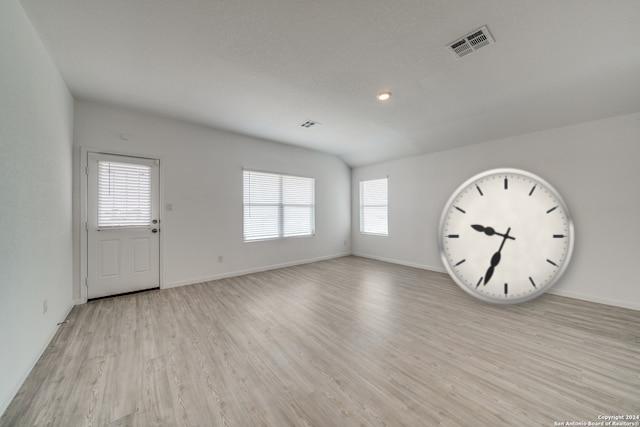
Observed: 9 h 34 min
